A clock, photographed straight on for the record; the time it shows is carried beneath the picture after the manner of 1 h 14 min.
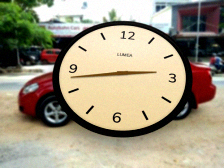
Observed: 2 h 43 min
